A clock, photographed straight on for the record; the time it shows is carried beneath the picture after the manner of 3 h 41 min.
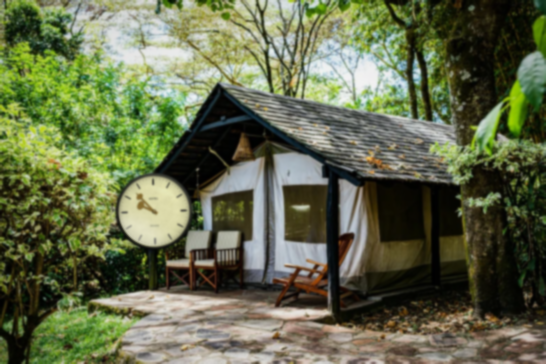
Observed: 9 h 53 min
